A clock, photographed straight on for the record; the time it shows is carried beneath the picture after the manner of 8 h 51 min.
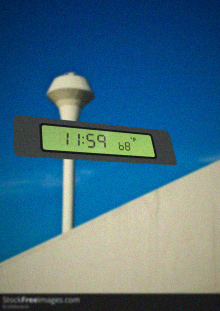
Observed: 11 h 59 min
